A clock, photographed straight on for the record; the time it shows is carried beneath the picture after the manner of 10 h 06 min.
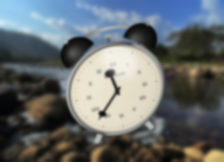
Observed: 11 h 37 min
